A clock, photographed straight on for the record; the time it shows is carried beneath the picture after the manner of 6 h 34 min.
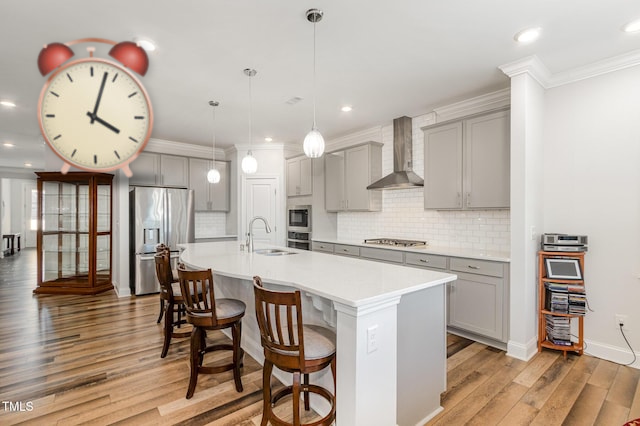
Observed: 4 h 03 min
